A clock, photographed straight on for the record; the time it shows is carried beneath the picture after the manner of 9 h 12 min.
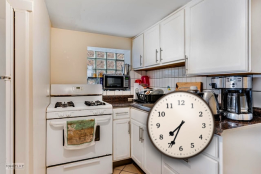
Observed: 7 h 34 min
